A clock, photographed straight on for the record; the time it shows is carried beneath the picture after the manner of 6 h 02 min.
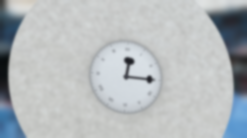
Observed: 12 h 15 min
